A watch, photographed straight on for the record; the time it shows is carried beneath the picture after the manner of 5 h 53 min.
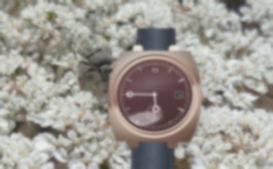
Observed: 5 h 45 min
